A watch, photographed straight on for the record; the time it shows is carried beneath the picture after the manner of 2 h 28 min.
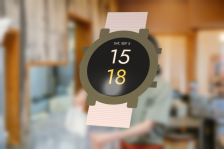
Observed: 15 h 18 min
